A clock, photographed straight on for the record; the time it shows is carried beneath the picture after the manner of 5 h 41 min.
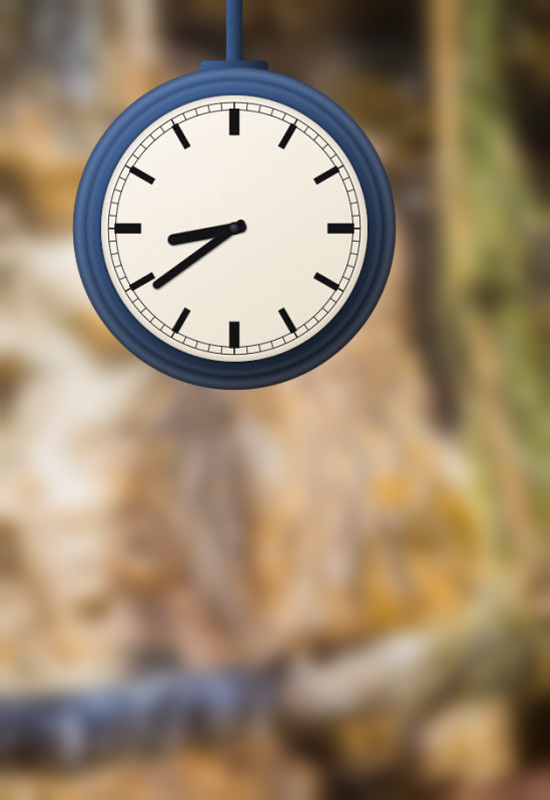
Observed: 8 h 39 min
